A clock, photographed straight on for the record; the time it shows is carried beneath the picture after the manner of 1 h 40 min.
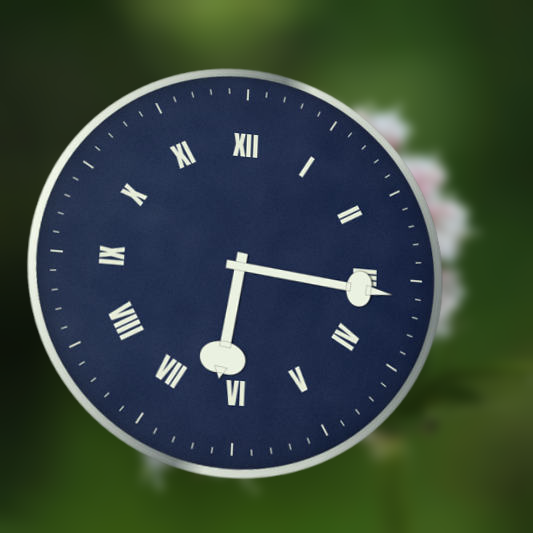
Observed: 6 h 16 min
